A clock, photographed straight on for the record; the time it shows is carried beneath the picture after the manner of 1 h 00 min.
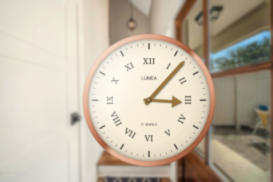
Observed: 3 h 07 min
